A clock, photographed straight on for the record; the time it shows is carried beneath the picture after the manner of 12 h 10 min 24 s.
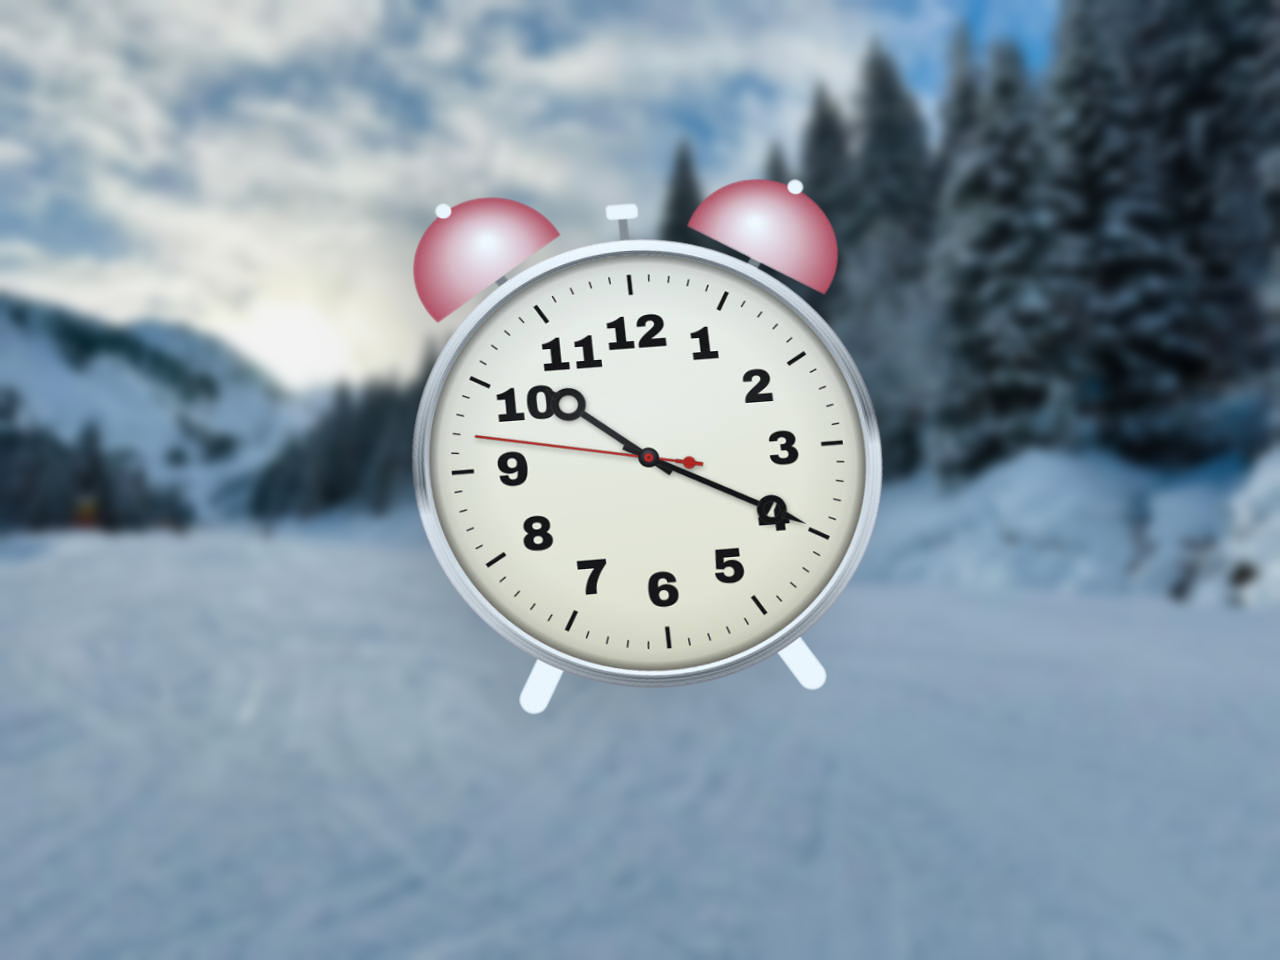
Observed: 10 h 19 min 47 s
